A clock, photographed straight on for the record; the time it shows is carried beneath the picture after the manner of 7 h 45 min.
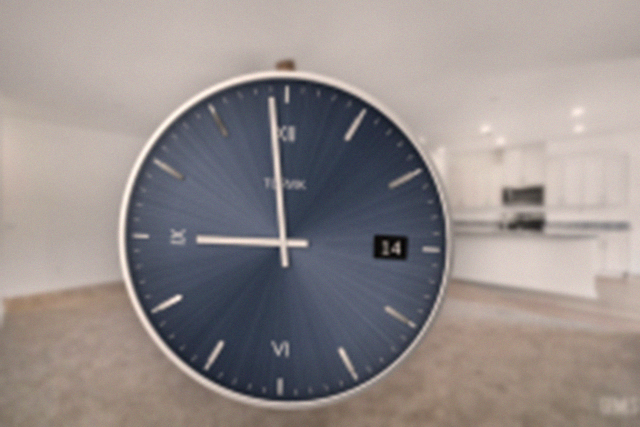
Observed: 8 h 59 min
